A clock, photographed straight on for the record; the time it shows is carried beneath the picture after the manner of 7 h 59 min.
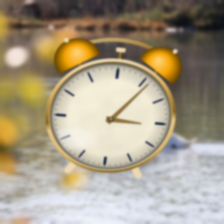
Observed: 3 h 06 min
